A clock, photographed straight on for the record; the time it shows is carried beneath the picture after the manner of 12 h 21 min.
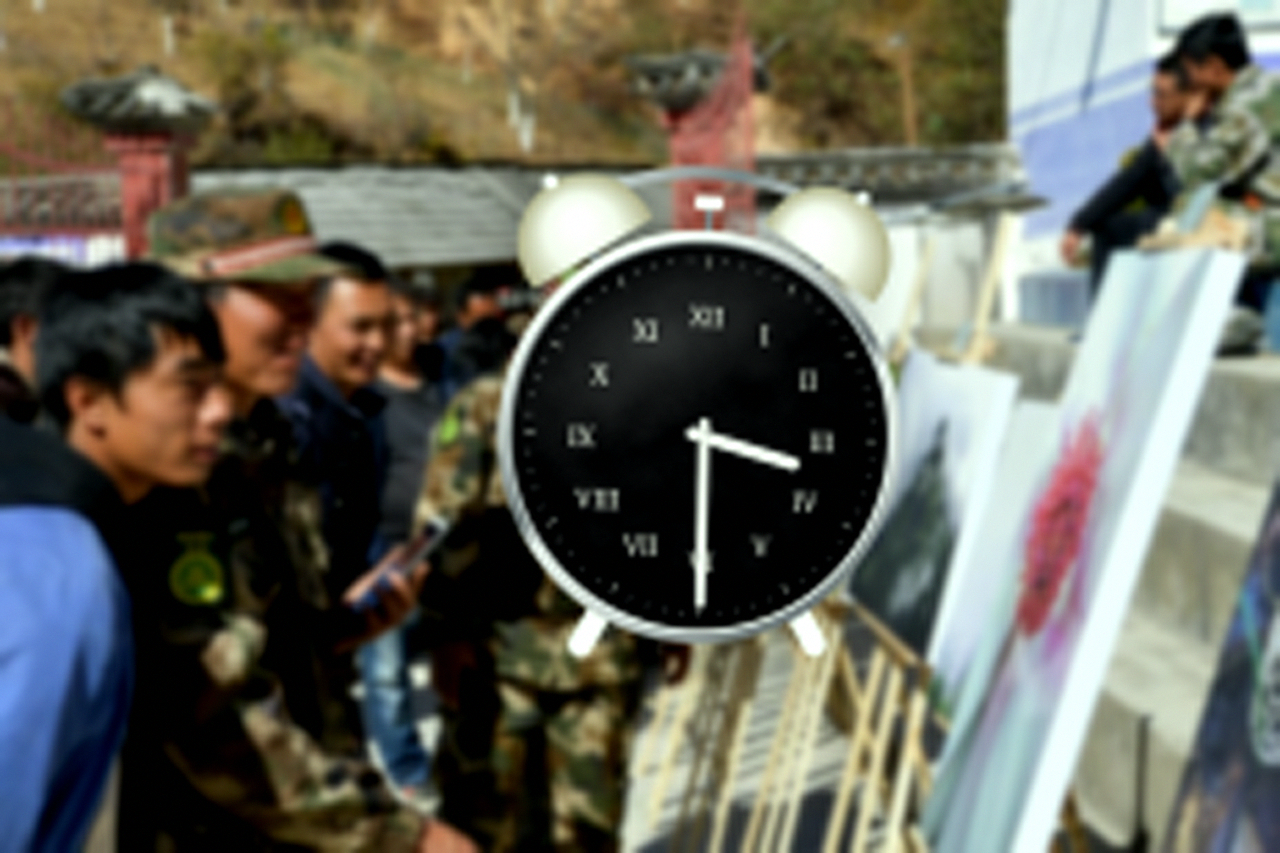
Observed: 3 h 30 min
